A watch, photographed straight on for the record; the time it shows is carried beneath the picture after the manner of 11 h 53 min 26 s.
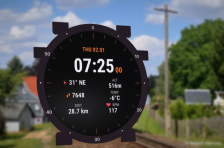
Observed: 7 h 25 min 00 s
